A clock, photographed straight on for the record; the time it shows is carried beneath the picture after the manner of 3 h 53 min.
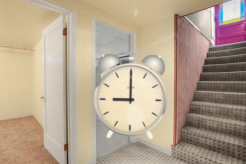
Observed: 9 h 00 min
